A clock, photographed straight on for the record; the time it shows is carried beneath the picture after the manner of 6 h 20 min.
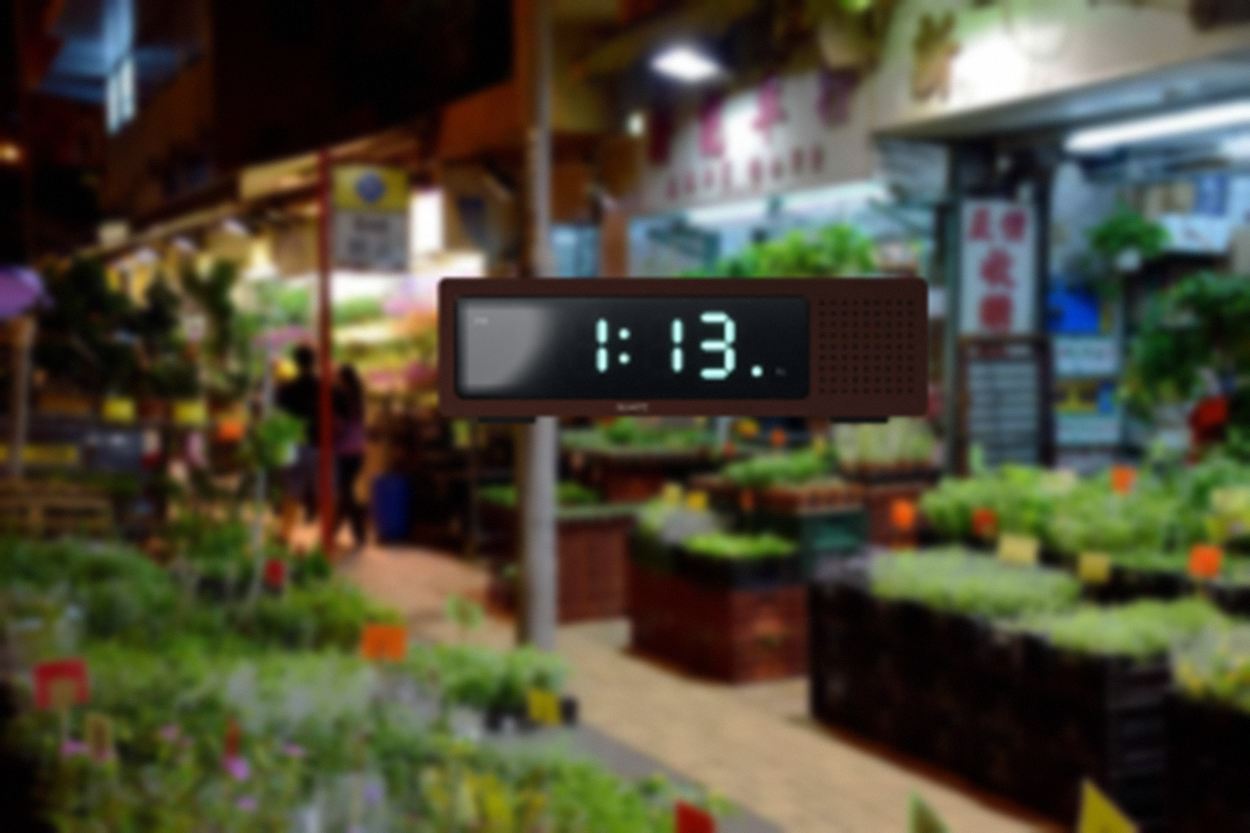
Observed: 1 h 13 min
